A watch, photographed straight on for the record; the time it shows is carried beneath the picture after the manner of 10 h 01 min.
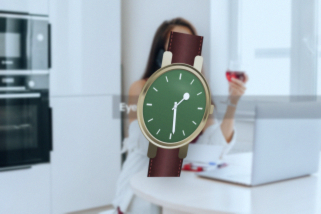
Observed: 1 h 29 min
